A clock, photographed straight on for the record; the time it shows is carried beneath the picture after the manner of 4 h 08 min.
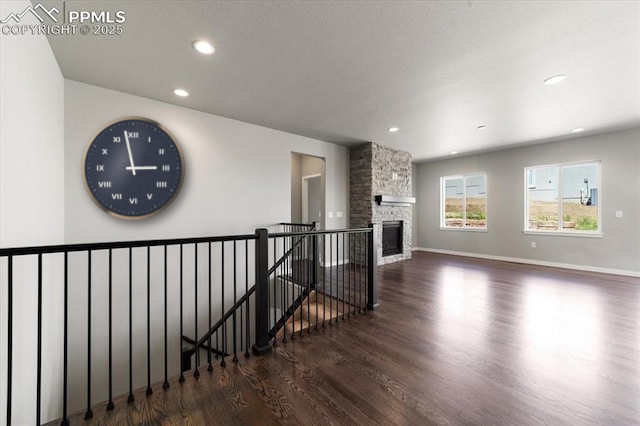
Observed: 2 h 58 min
